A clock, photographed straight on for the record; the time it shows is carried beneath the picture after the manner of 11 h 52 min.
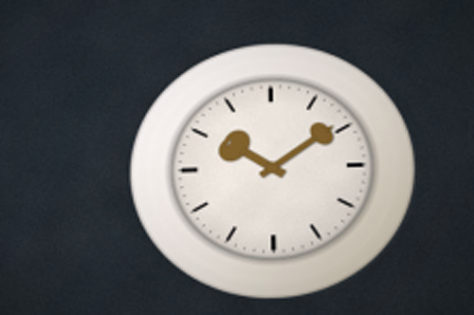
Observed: 10 h 09 min
